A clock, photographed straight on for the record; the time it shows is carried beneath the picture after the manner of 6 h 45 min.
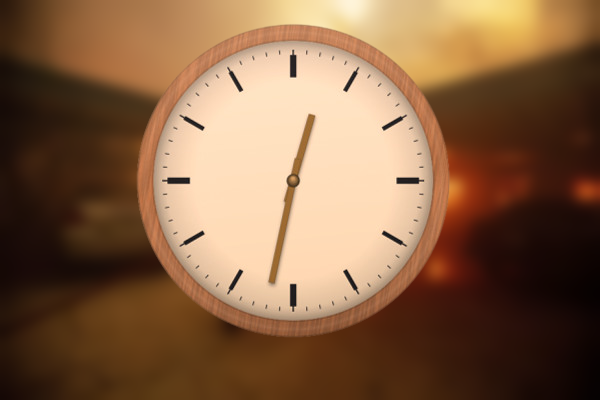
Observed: 12 h 32 min
